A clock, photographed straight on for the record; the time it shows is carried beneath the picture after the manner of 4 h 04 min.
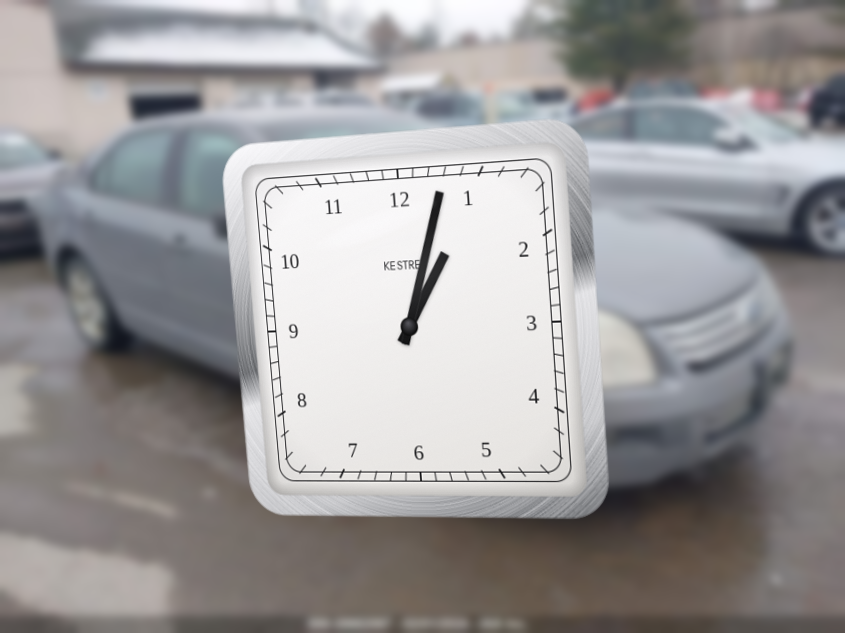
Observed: 1 h 03 min
